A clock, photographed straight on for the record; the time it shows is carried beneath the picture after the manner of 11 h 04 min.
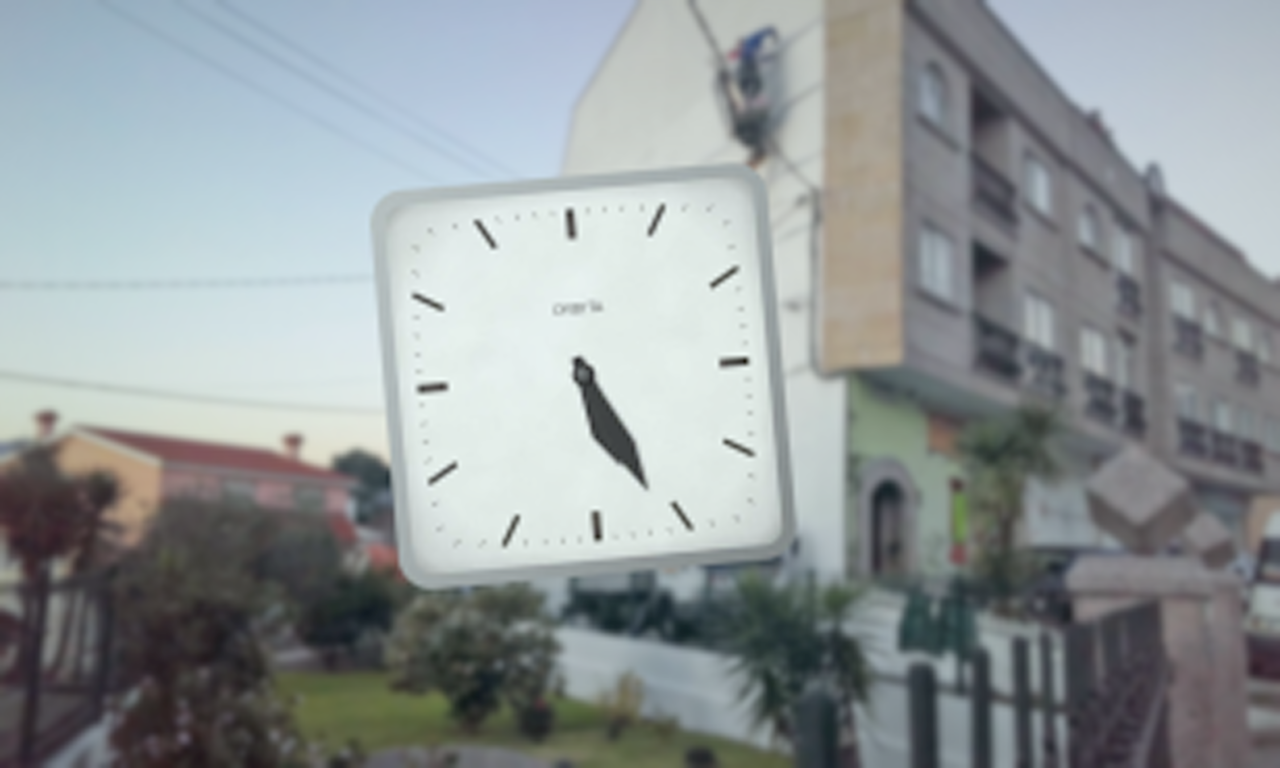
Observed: 5 h 26 min
